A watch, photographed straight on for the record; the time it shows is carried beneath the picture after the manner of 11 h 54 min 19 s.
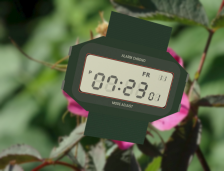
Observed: 7 h 23 min 01 s
